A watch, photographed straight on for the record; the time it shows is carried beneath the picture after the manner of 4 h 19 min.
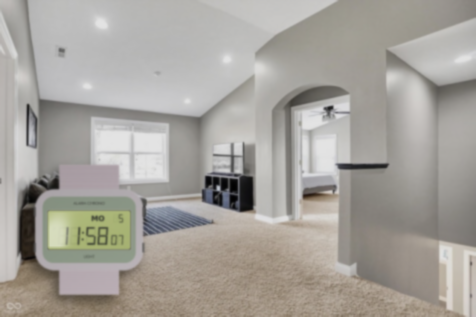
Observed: 11 h 58 min
